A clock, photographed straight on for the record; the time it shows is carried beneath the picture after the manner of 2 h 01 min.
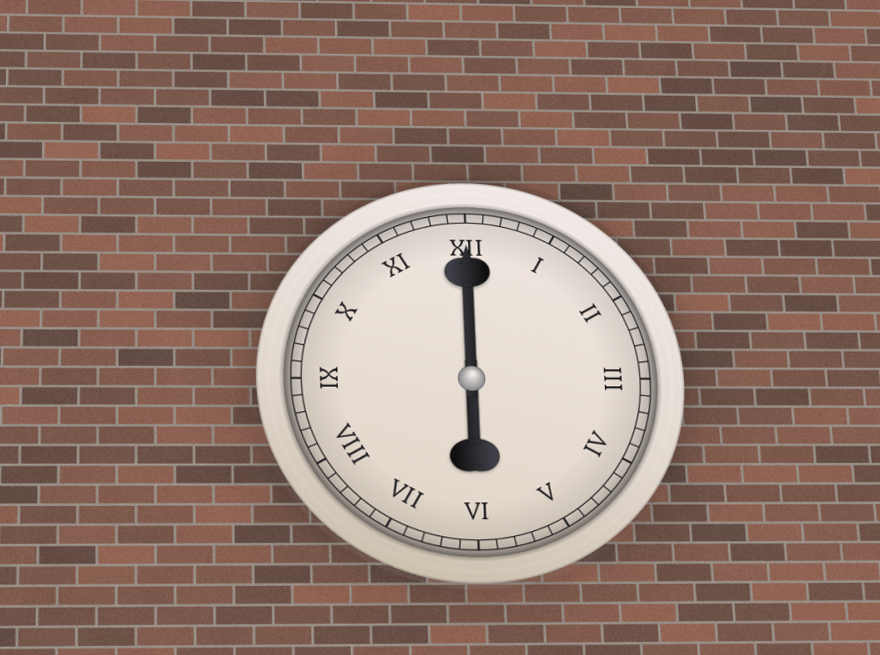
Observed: 6 h 00 min
